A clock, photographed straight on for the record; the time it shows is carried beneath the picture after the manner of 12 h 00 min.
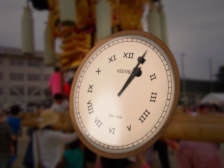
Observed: 1 h 04 min
